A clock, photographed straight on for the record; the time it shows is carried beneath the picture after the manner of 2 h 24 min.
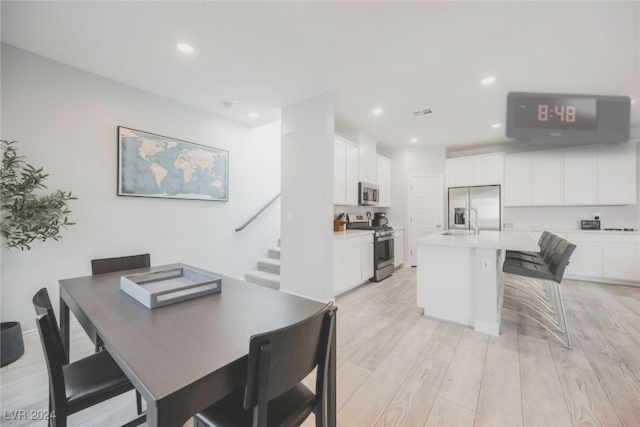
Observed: 8 h 48 min
